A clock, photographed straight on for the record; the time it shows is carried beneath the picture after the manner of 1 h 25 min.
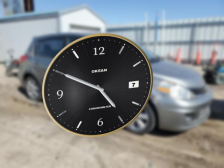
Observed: 4 h 50 min
